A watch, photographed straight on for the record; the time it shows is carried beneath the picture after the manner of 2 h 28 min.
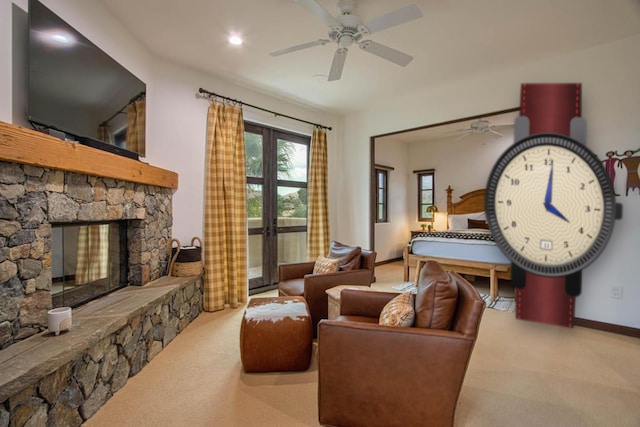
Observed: 4 h 01 min
